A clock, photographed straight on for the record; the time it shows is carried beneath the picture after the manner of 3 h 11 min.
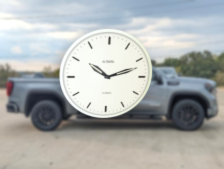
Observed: 10 h 12 min
